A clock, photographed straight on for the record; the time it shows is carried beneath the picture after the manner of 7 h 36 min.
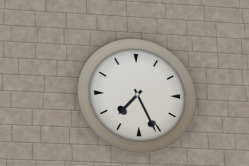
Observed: 7 h 26 min
